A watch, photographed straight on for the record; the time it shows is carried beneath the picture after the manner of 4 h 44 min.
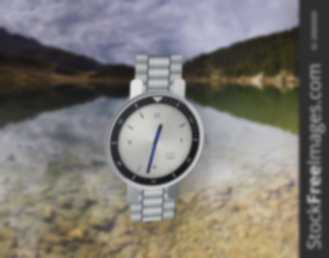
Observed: 12 h 32 min
